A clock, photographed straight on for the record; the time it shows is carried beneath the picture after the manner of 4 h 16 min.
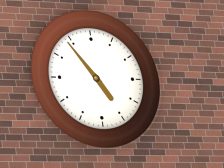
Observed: 4 h 54 min
